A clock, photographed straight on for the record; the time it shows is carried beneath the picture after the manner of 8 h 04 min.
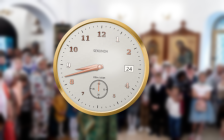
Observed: 8 h 42 min
